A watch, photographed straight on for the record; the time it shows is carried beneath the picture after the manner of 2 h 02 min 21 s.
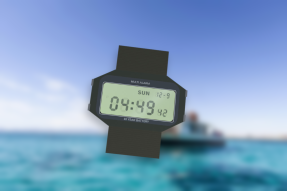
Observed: 4 h 49 min 42 s
